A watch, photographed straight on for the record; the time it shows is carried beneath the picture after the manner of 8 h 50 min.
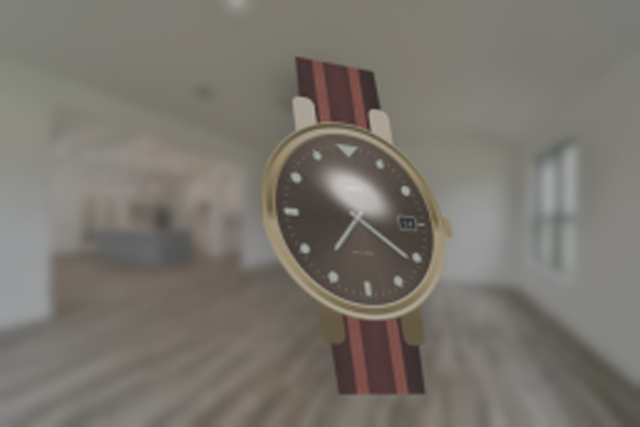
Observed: 7 h 21 min
